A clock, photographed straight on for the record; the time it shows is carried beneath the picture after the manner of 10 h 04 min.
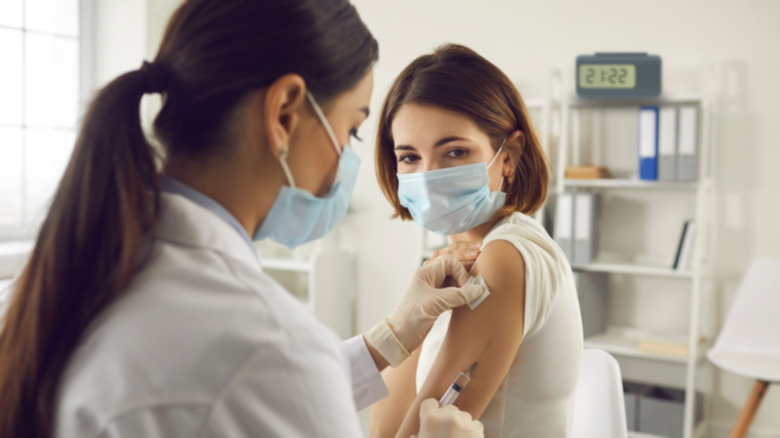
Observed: 21 h 22 min
